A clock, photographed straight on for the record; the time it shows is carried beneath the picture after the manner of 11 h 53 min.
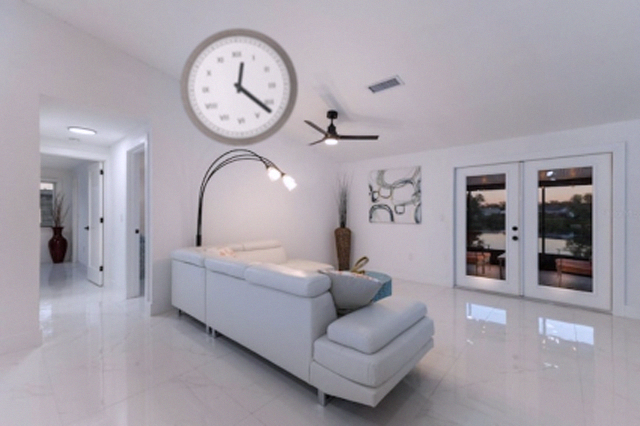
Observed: 12 h 22 min
